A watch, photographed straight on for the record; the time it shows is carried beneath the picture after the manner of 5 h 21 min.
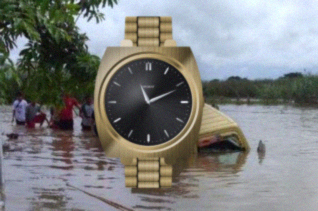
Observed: 11 h 11 min
